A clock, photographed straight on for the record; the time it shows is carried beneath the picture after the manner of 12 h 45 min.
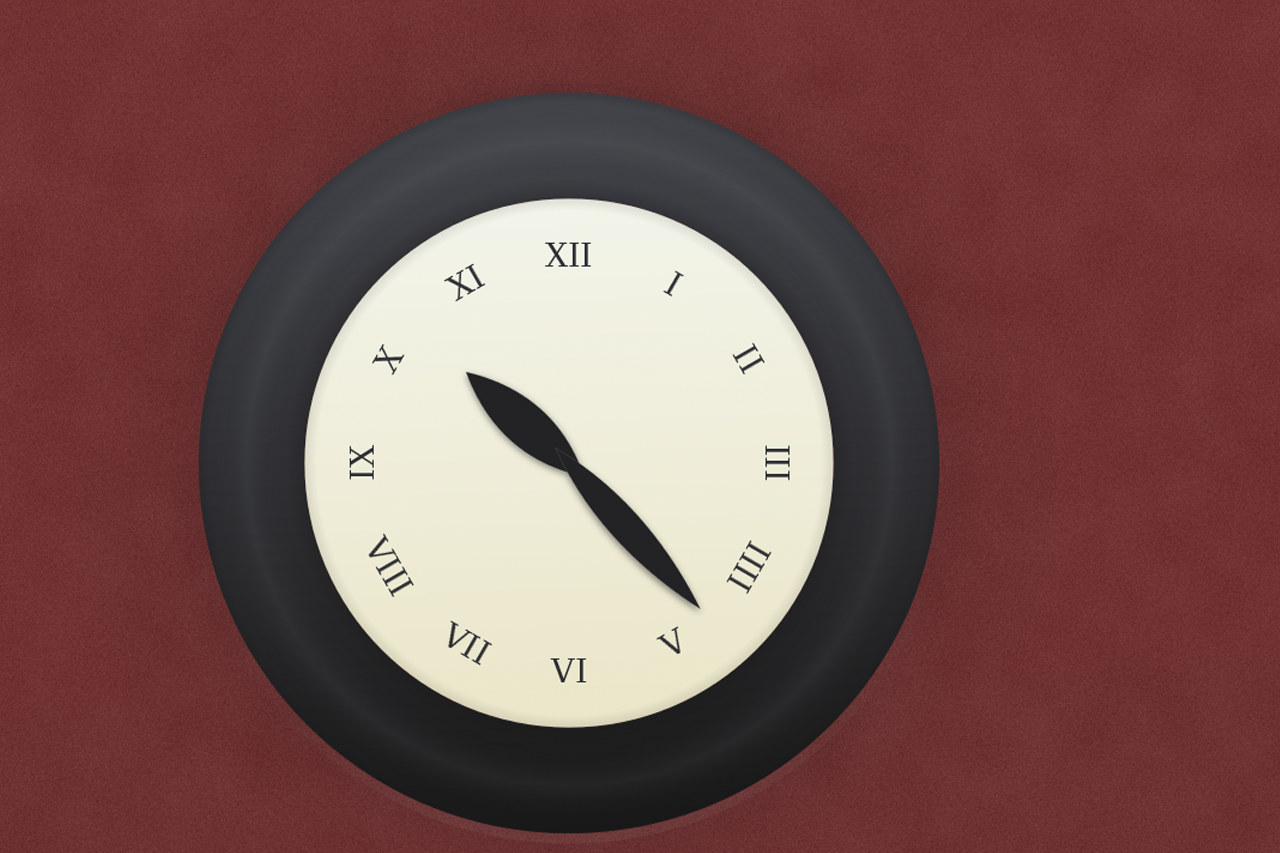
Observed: 10 h 23 min
